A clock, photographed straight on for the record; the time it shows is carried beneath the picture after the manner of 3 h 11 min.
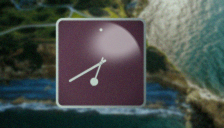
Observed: 6 h 40 min
